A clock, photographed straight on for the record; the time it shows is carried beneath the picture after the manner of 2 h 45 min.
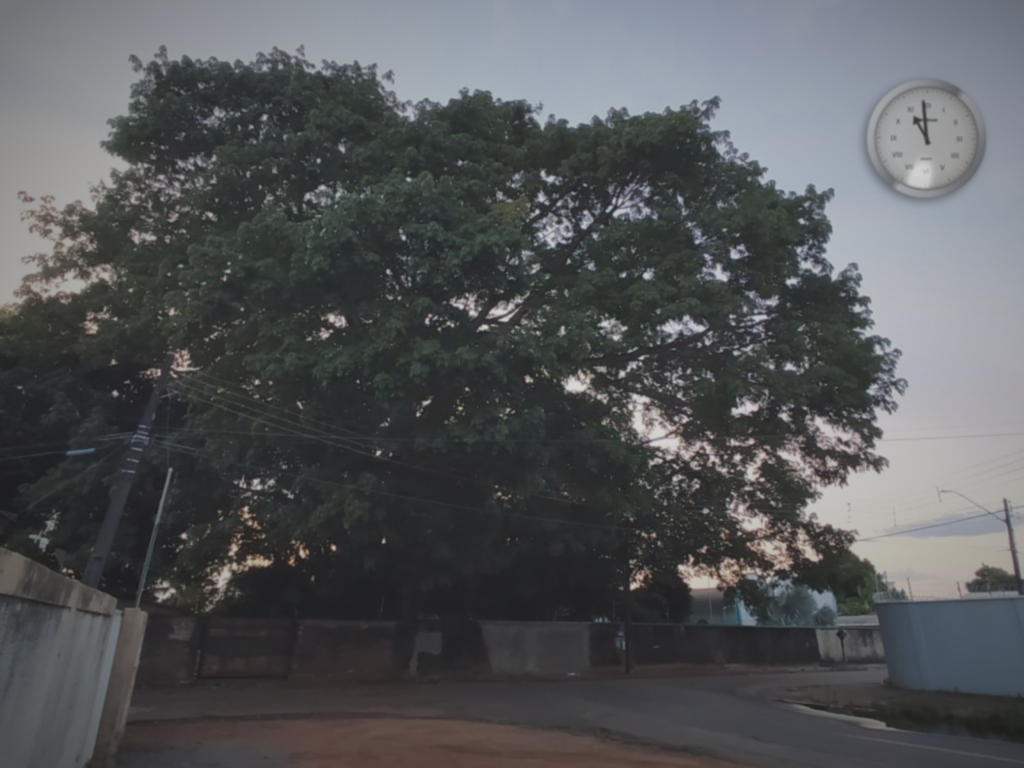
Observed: 10 h 59 min
